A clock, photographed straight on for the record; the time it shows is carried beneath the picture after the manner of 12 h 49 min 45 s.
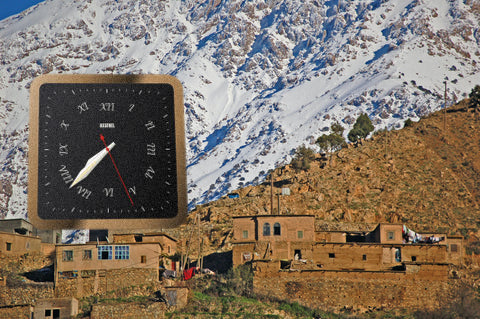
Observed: 7 h 37 min 26 s
